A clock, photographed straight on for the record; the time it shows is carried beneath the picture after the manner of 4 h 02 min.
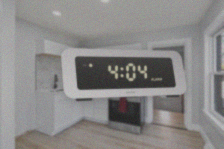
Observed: 4 h 04 min
